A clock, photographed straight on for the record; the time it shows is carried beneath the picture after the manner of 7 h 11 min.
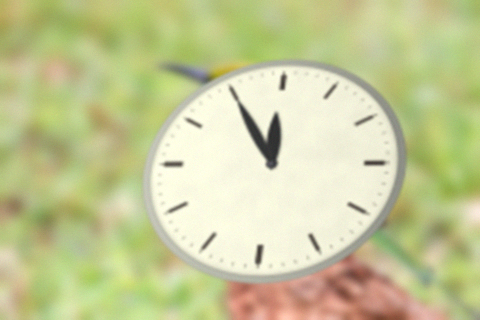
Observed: 11 h 55 min
